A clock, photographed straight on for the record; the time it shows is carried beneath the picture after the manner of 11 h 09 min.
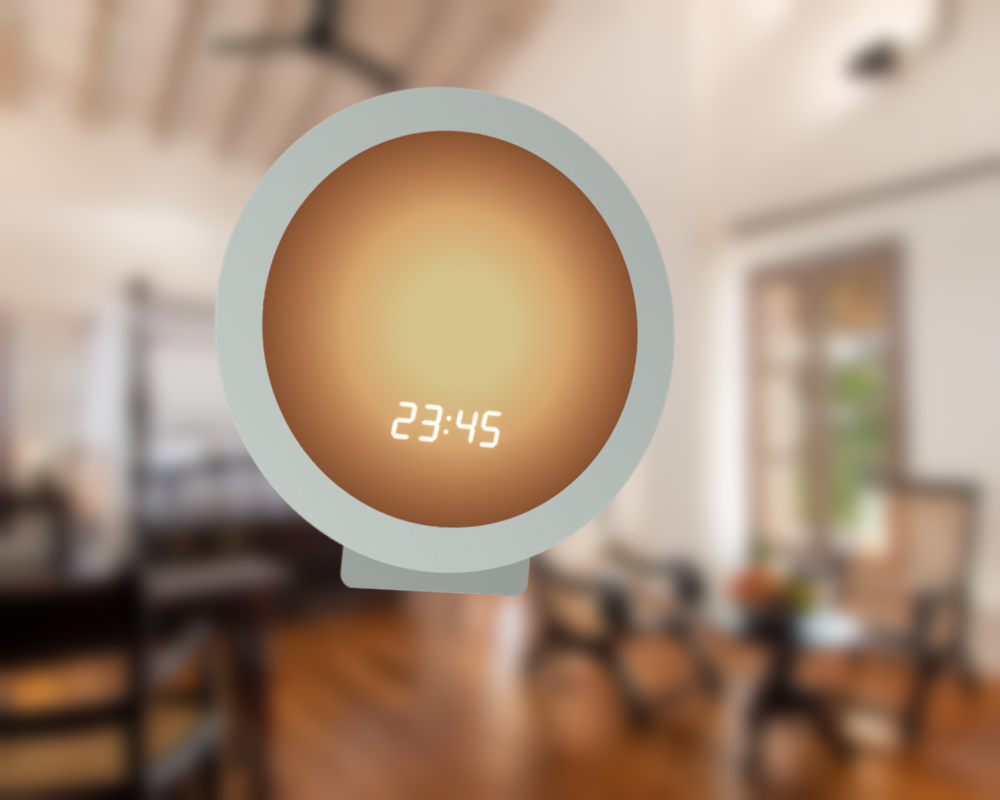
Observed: 23 h 45 min
